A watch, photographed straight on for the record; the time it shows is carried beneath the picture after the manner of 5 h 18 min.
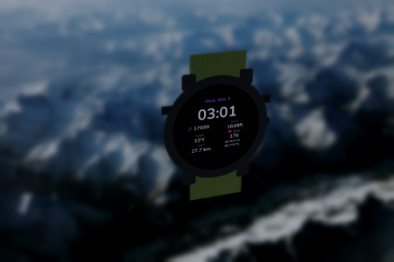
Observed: 3 h 01 min
